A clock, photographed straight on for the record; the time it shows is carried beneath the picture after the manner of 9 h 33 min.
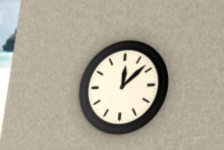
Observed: 12 h 08 min
